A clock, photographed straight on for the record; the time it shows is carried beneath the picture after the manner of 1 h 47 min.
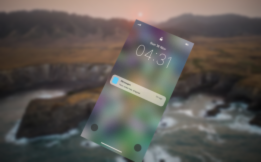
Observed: 4 h 31 min
